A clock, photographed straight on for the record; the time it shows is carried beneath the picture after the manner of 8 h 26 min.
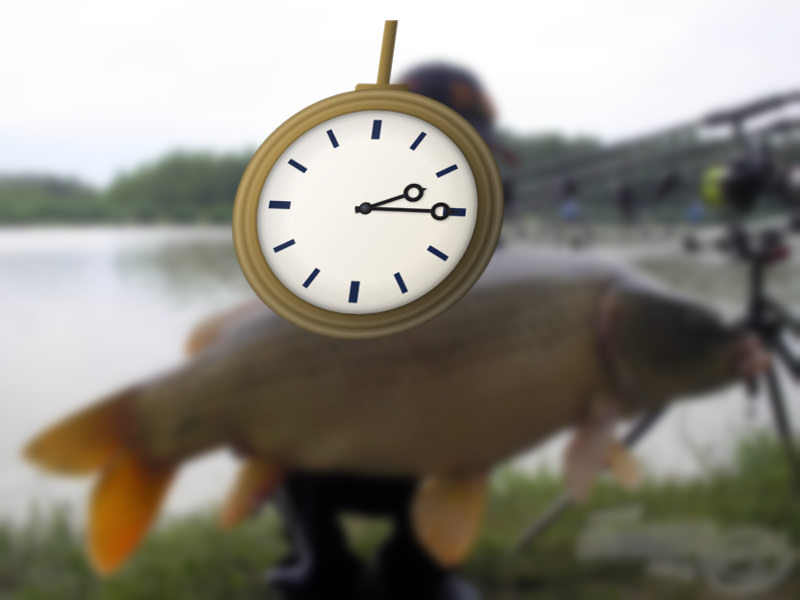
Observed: 2 h 15 min
